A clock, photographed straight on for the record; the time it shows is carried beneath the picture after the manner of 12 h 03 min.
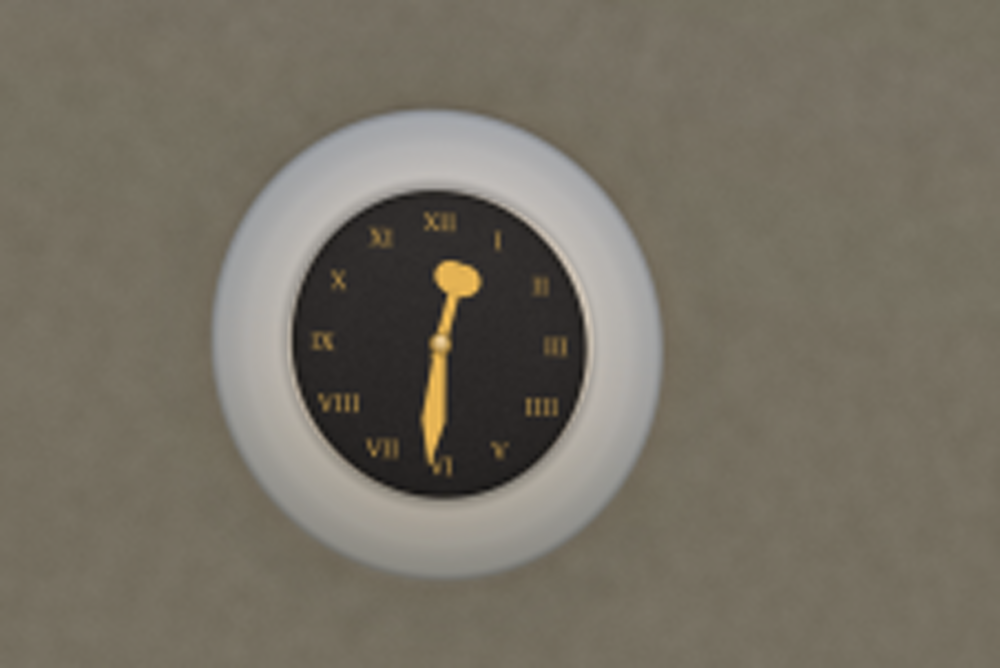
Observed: 12 h 31 min
